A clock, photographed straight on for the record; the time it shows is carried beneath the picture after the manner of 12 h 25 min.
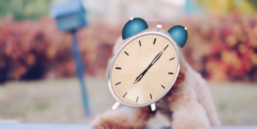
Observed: 7 h 05 min
